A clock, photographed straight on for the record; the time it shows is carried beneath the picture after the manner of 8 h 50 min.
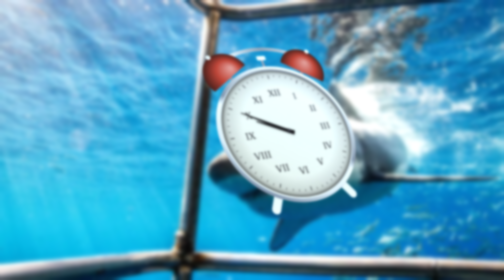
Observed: 9 h 50 min
